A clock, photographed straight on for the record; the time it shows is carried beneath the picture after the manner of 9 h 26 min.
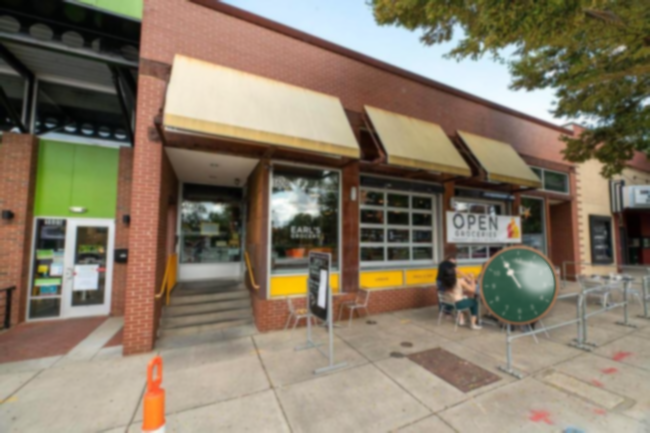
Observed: 10 h 55 min
